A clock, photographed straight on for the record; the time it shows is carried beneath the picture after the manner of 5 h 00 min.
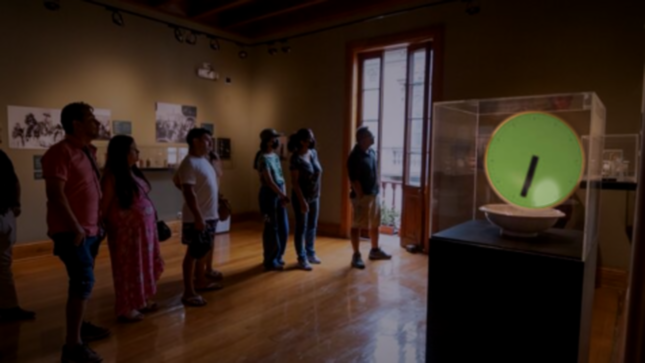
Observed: 6 h 33 min
